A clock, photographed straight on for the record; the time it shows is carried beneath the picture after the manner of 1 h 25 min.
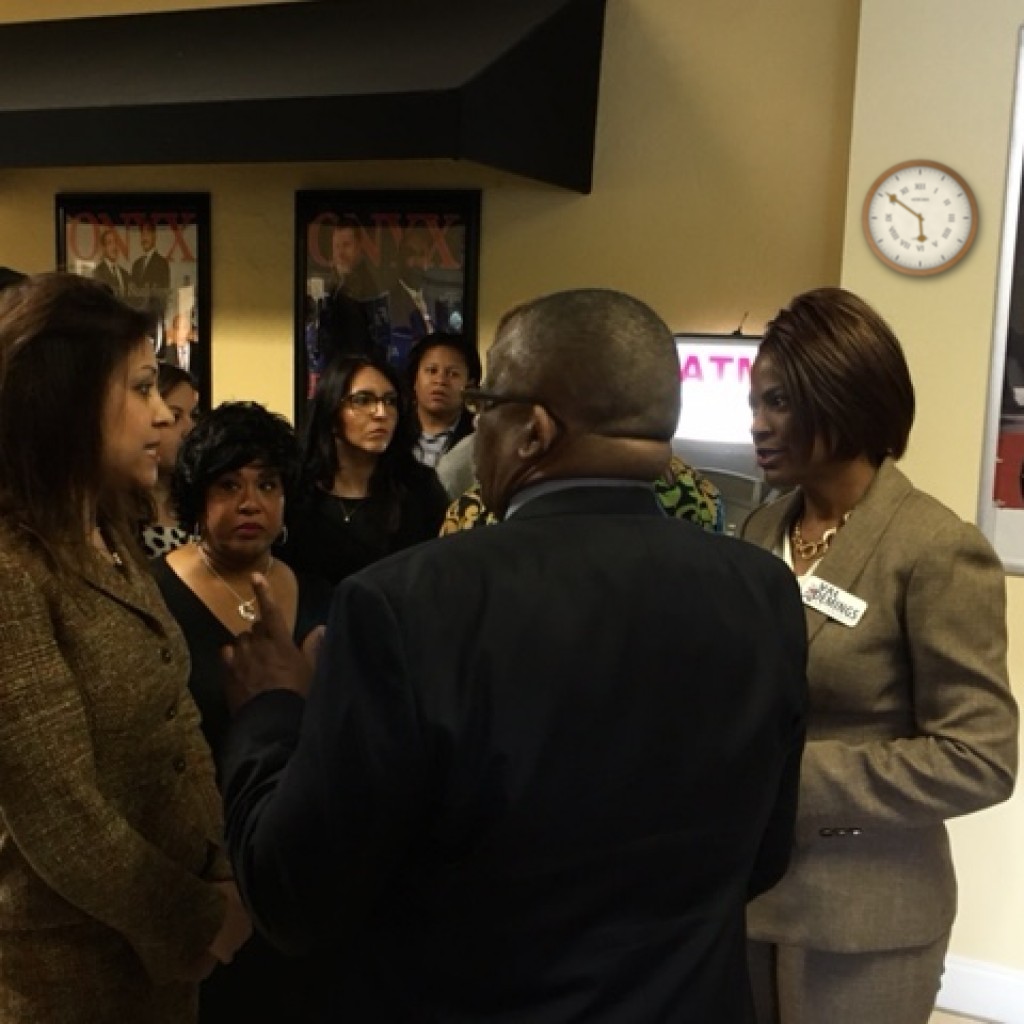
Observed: 5 h 51 min
